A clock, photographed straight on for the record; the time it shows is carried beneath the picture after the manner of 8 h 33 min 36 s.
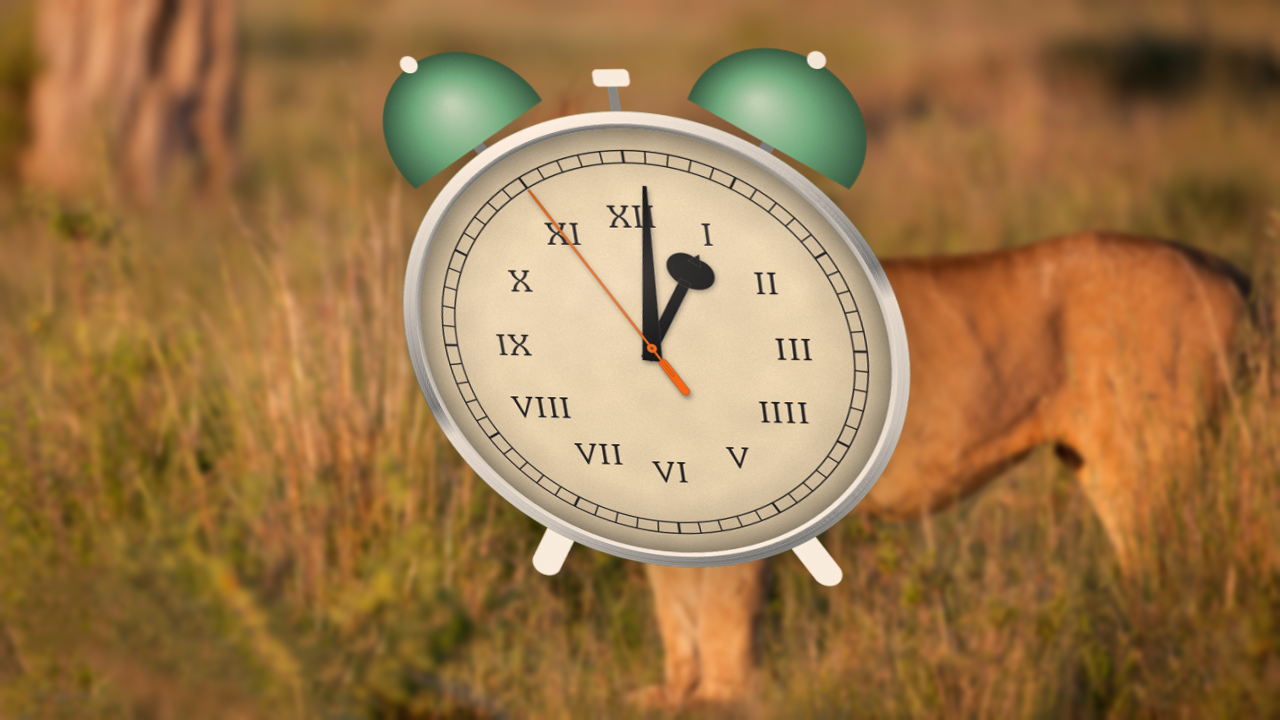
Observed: 1 h 00 min 55 s
